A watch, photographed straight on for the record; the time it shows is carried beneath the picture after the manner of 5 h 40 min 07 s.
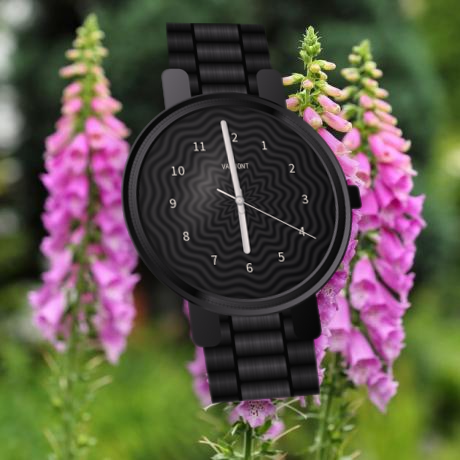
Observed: 5 h 59 min 20 s
